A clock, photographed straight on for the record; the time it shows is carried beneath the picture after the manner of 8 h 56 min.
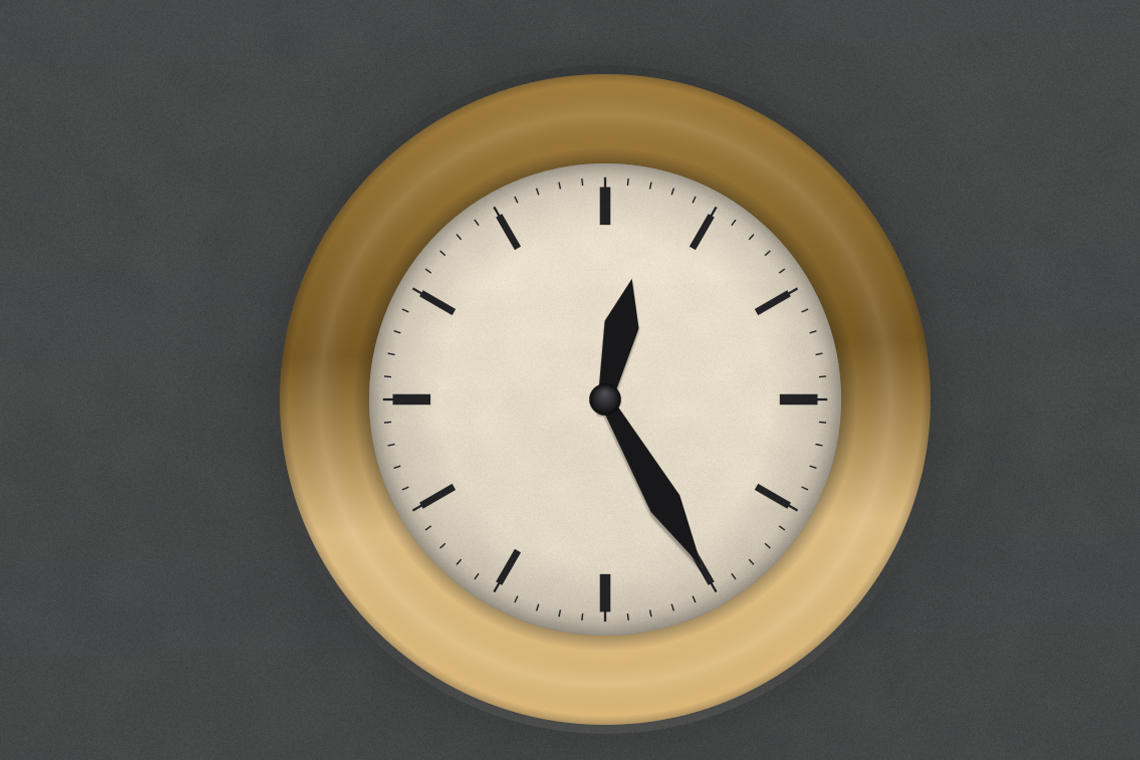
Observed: 12 h 25 min
